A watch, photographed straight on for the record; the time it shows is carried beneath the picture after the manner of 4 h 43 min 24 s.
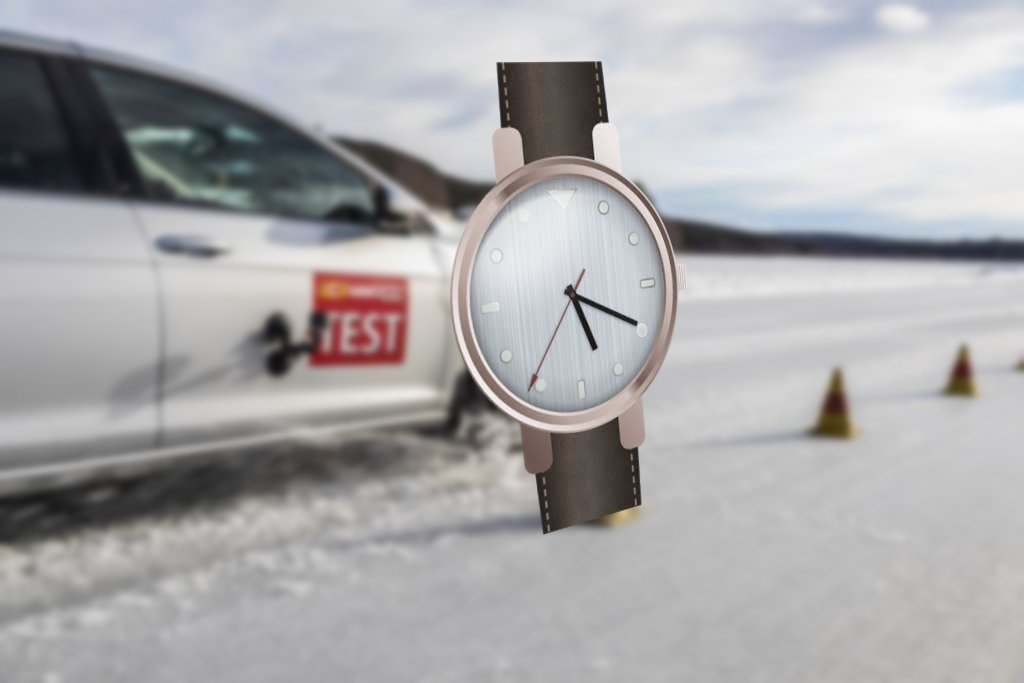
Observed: 5 h 19 min 36 s
